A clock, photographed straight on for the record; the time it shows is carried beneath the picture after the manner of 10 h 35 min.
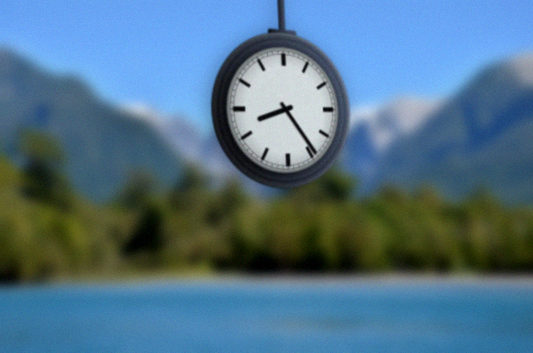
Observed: 8 h 24 min
